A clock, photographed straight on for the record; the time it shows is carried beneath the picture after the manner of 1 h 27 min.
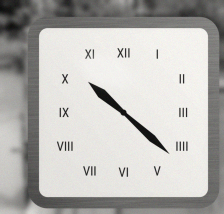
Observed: 10 h 22 min
